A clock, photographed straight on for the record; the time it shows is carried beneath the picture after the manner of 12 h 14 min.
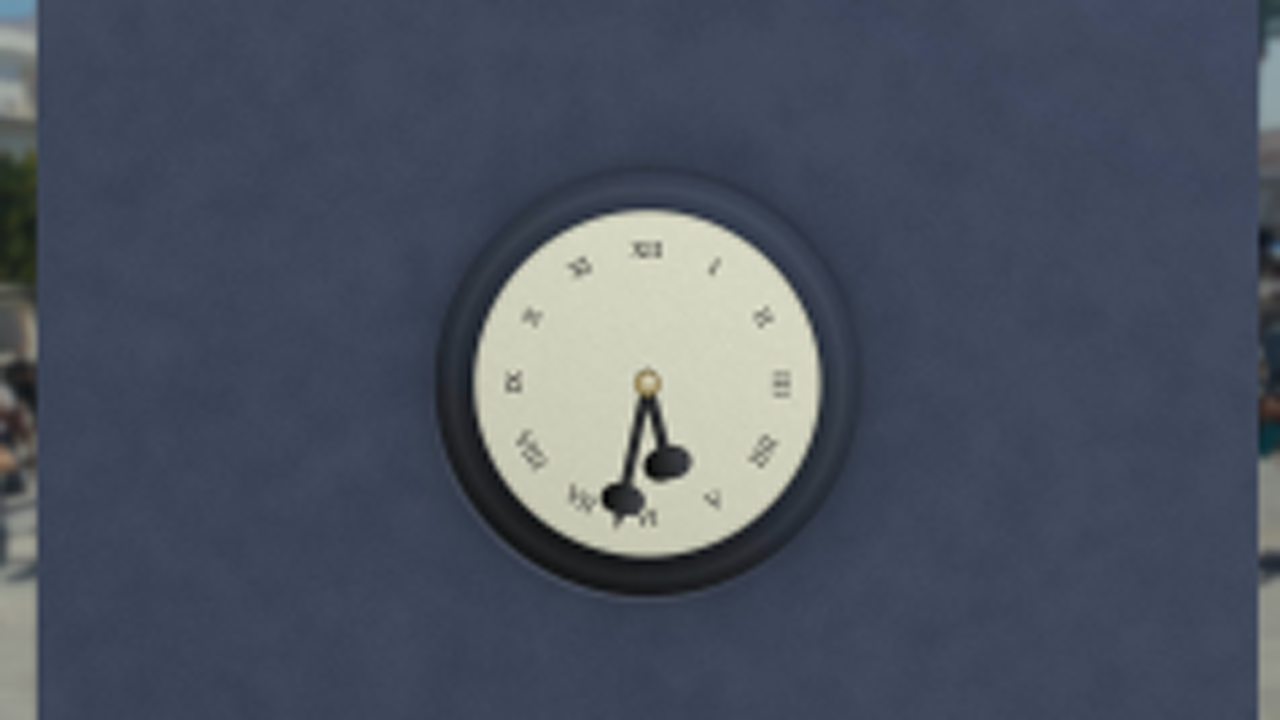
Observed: 5 h 32 min
